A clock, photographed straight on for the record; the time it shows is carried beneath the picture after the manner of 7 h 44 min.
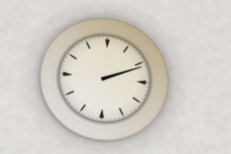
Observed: 2 h 11 min
